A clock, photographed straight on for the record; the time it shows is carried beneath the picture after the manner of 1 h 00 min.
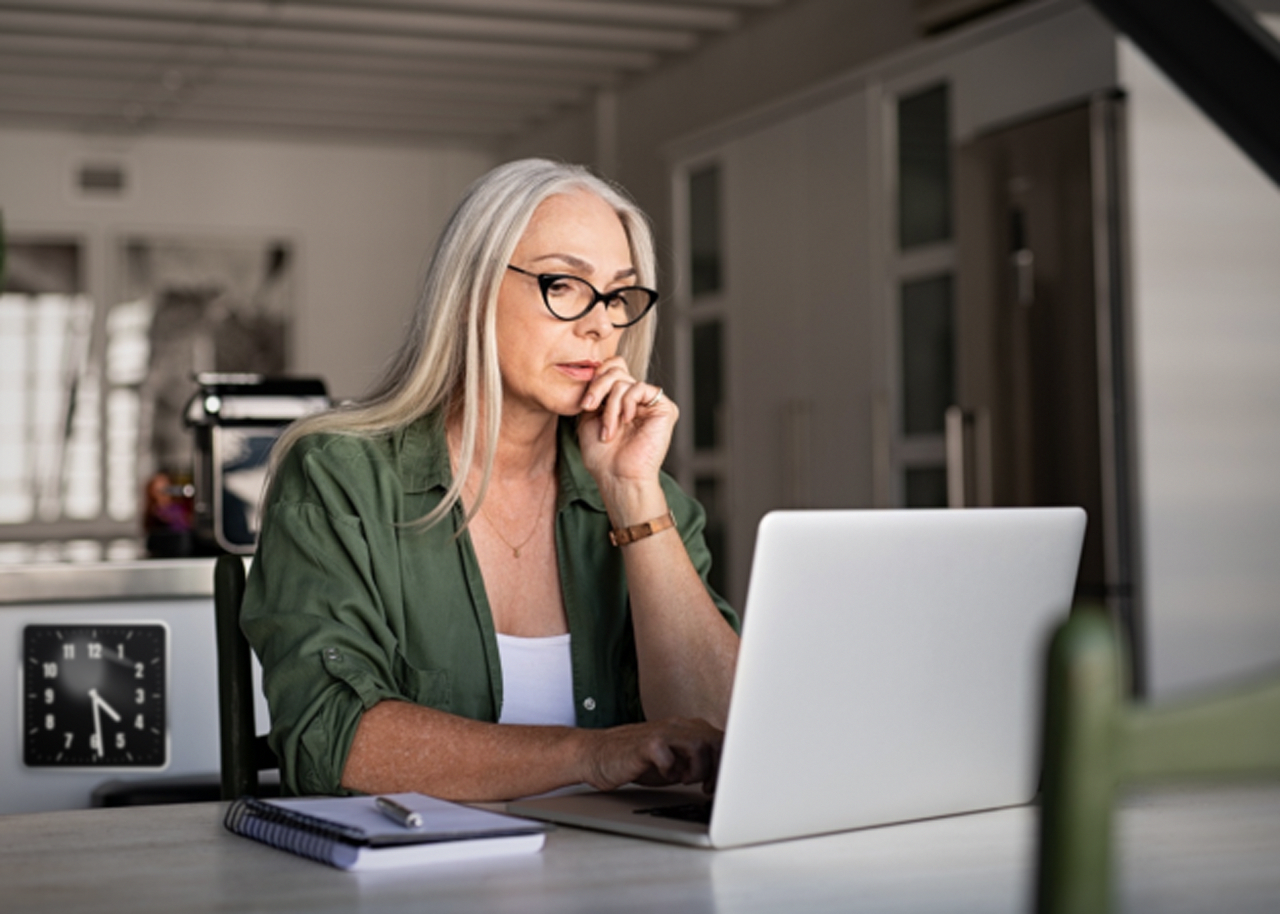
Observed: 4 h 29 min
